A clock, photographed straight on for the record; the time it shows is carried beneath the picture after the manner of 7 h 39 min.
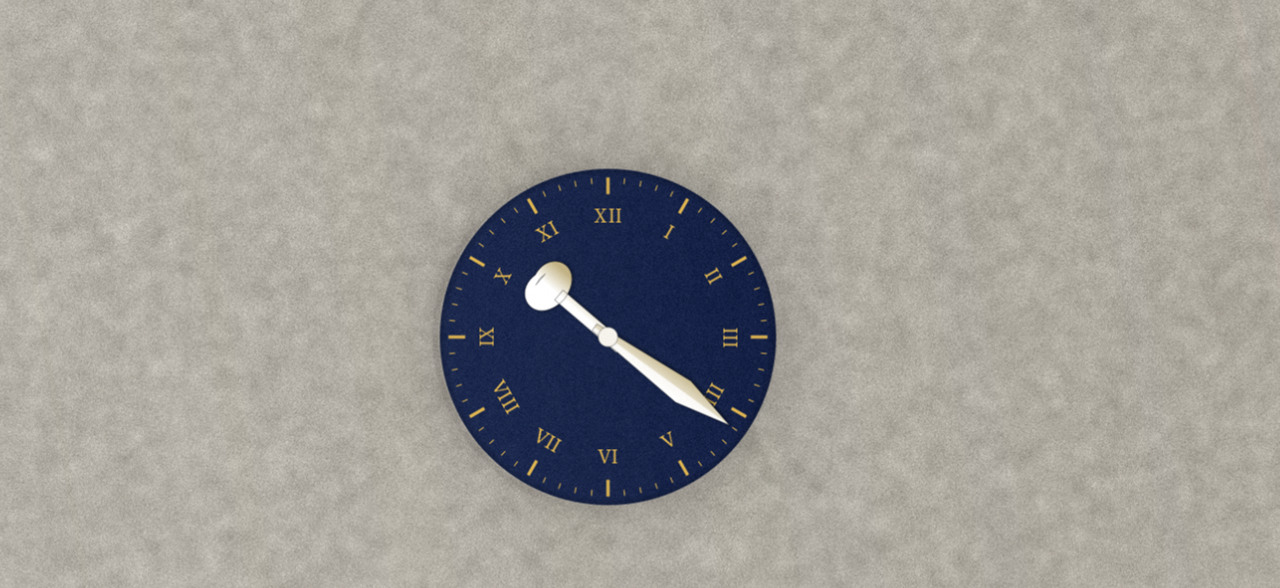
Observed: 10 h 21 min
